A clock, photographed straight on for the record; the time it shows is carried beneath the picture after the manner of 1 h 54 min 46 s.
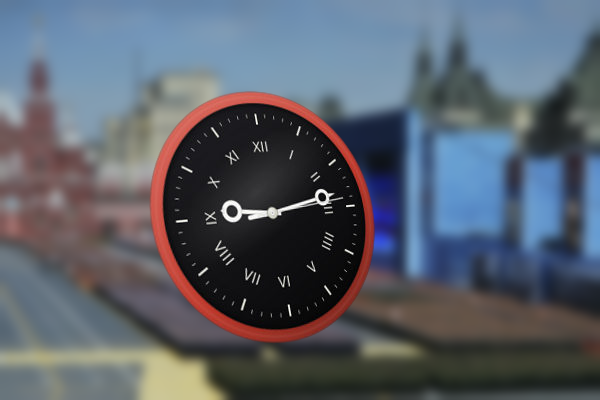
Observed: 9 h 13 min 14 s
